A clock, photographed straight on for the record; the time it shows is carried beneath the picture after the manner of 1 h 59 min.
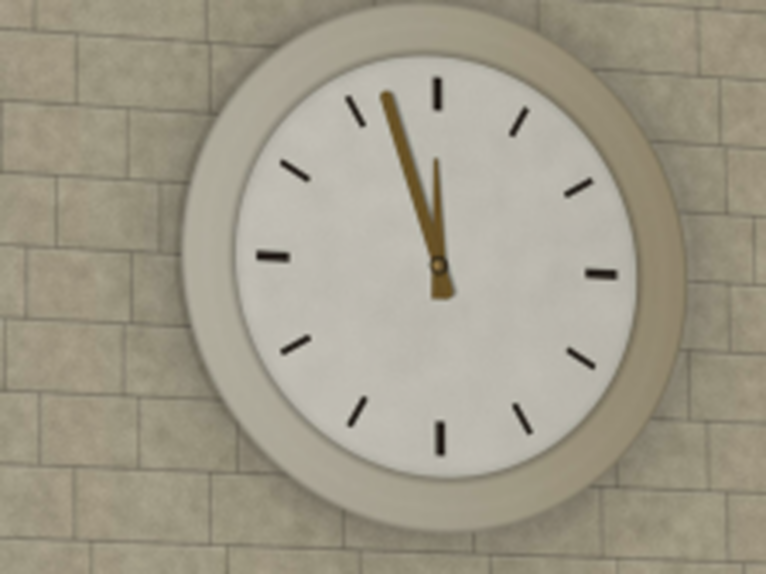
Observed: 11 h 57 min
